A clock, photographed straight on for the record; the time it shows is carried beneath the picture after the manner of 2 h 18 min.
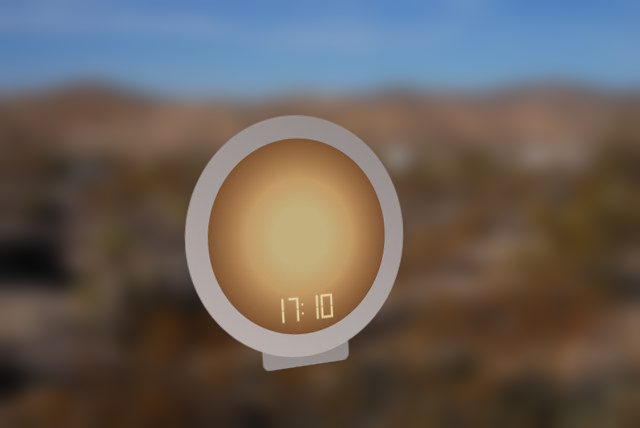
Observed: 17 h 10 min
